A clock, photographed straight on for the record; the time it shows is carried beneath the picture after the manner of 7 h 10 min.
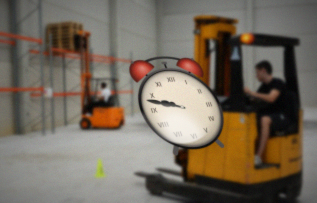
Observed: 9 h 48 min
